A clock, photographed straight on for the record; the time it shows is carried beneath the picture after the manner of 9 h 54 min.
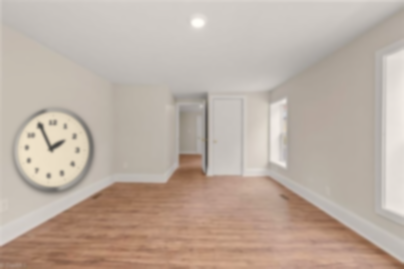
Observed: 1 h 55 min
